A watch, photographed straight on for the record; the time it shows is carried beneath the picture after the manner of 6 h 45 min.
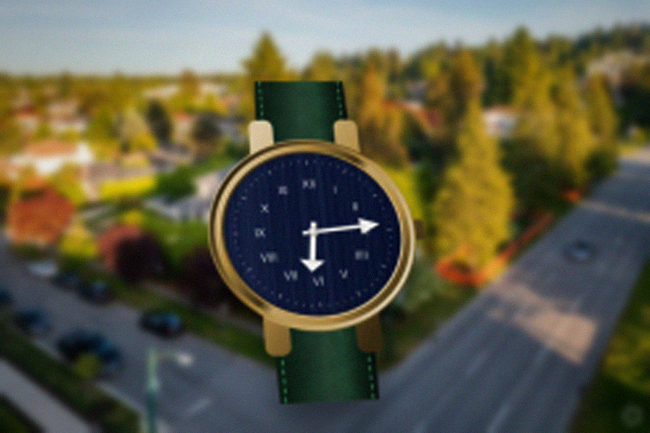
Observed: 6 h 14 min
